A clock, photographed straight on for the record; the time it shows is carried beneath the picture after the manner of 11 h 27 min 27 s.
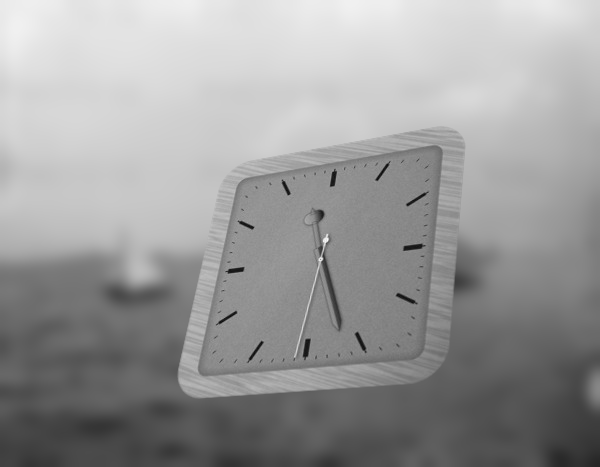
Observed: 11 h 26 min 31 s
